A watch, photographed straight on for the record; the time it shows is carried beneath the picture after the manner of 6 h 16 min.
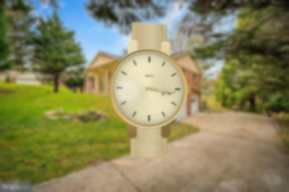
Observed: 3 h 16 min
